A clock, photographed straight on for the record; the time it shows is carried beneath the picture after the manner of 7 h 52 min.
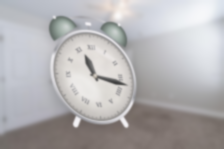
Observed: 11 h 17 min
